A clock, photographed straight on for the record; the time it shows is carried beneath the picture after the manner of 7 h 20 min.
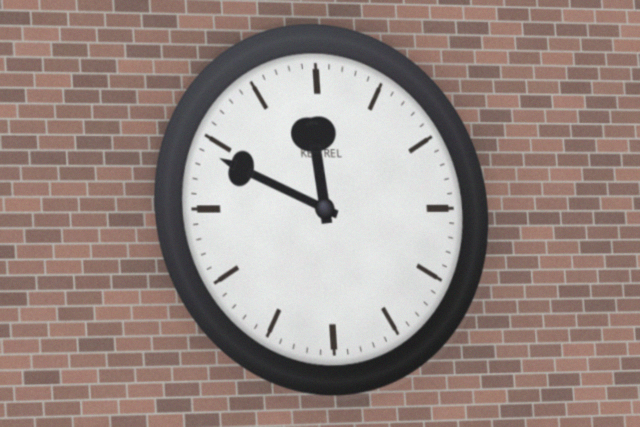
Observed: 11 h 49 min
